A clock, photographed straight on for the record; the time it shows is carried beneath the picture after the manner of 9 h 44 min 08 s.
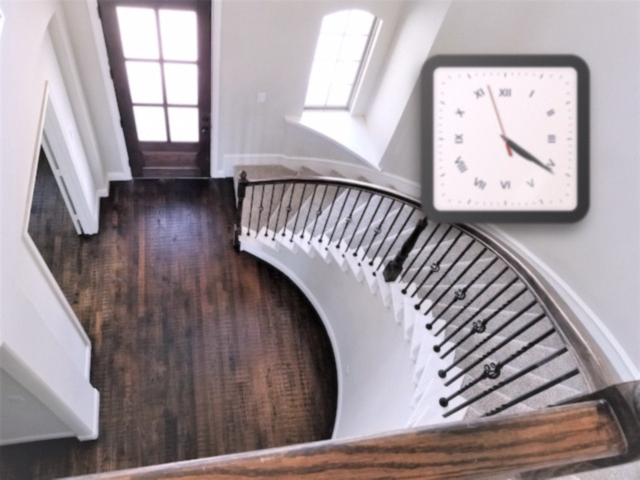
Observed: 4 h 20 min 57 s
